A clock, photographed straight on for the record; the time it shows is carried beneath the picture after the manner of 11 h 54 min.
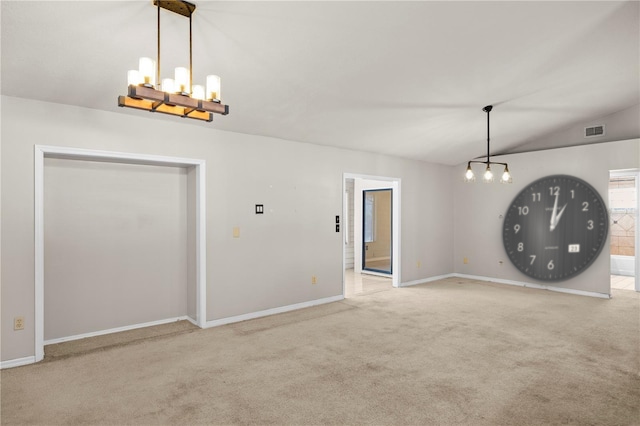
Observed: 1 h 01 min
